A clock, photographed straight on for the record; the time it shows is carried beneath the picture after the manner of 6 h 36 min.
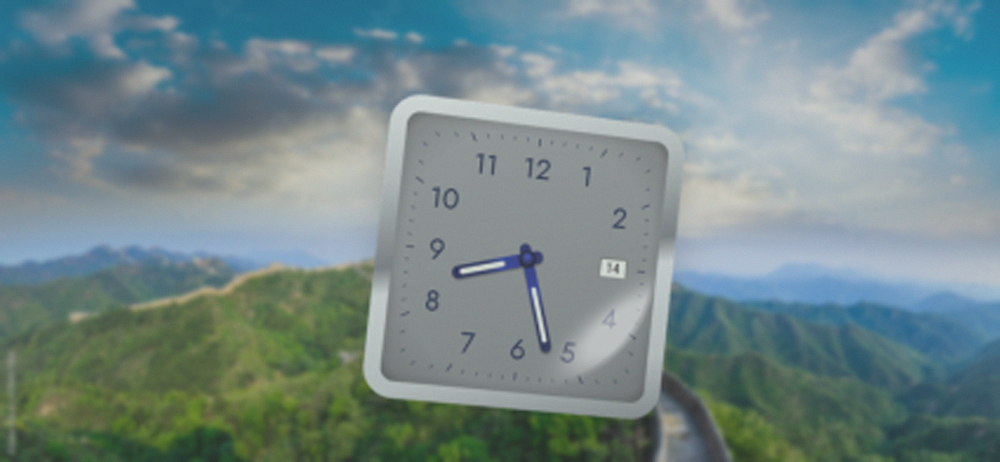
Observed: 8 h 27 min
